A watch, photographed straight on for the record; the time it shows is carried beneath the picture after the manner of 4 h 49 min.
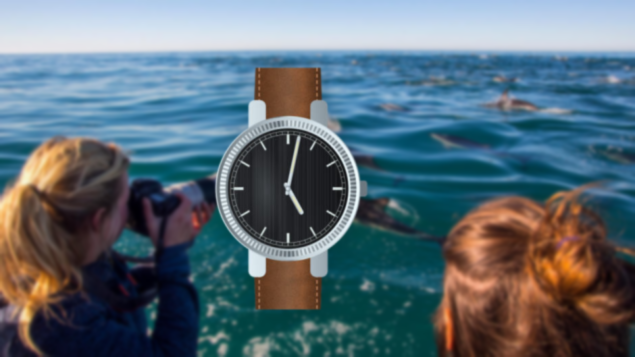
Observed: 5 h 02 min
